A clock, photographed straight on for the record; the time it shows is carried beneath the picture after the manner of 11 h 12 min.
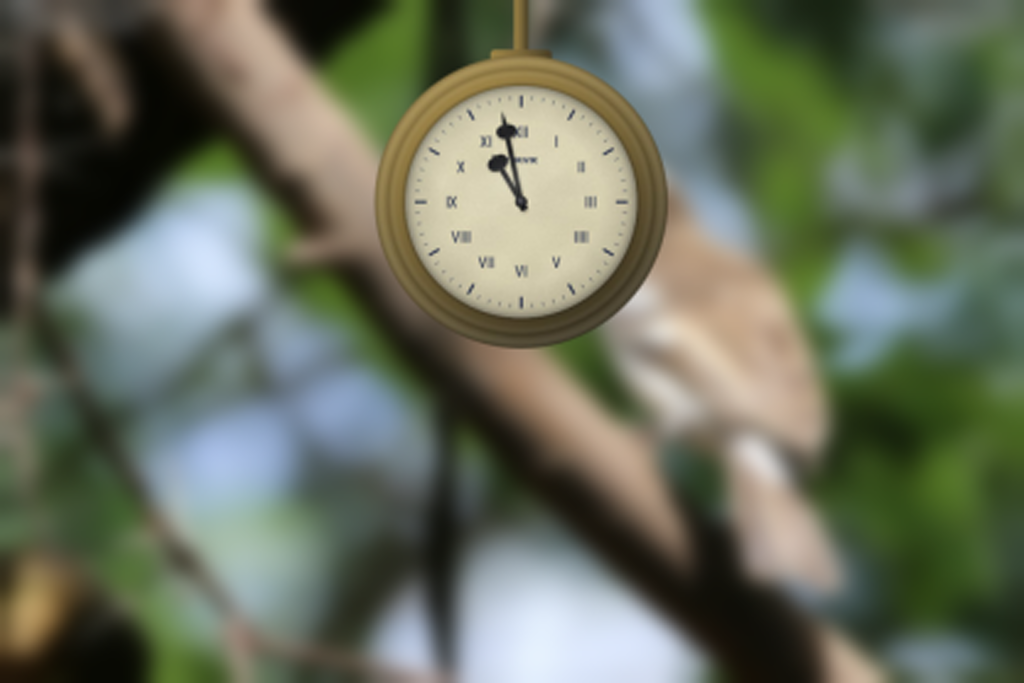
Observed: 10 h 58 min
